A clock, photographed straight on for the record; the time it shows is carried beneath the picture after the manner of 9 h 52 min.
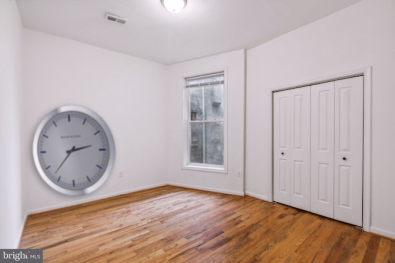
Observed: 2 h 37 min
